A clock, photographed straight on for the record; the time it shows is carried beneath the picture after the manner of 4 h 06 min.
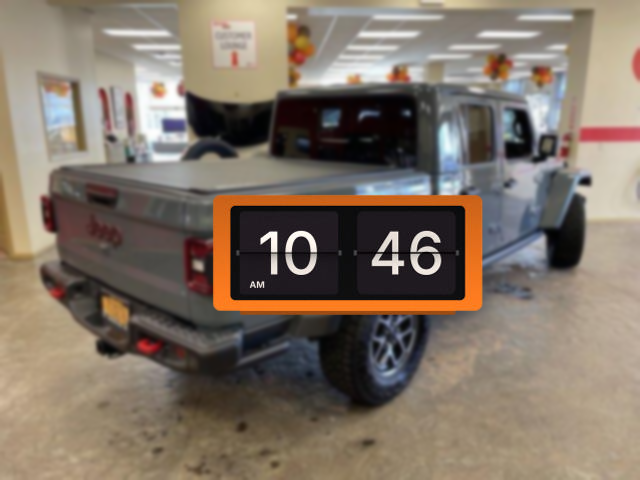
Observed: 10 h 46 min
